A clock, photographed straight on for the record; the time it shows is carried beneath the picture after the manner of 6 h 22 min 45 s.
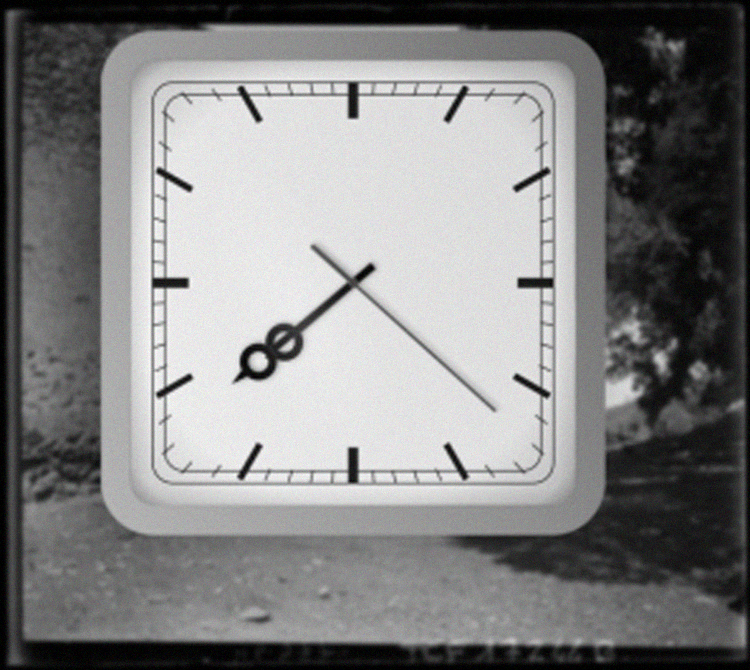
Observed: 7 h 38 min 22 s
